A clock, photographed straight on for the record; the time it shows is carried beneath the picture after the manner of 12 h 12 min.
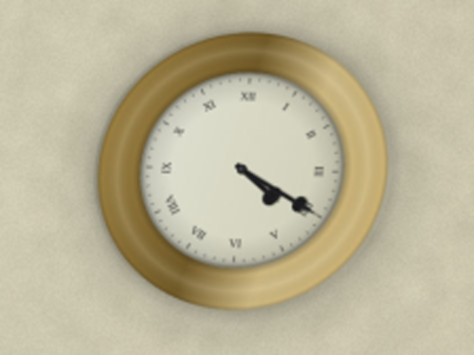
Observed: 4 h 20 min
